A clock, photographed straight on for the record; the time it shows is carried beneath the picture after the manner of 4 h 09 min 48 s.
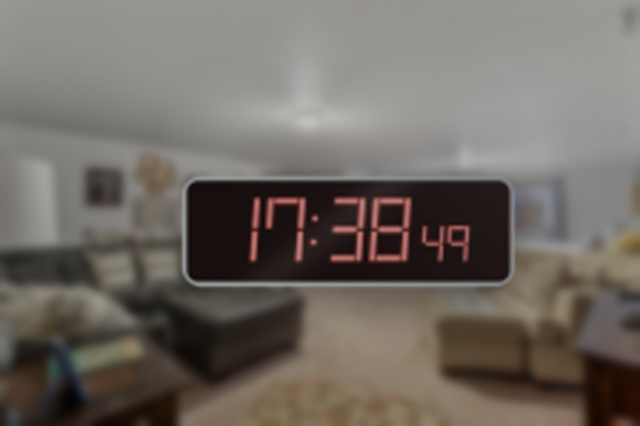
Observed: 17 h 38 min 49 s
